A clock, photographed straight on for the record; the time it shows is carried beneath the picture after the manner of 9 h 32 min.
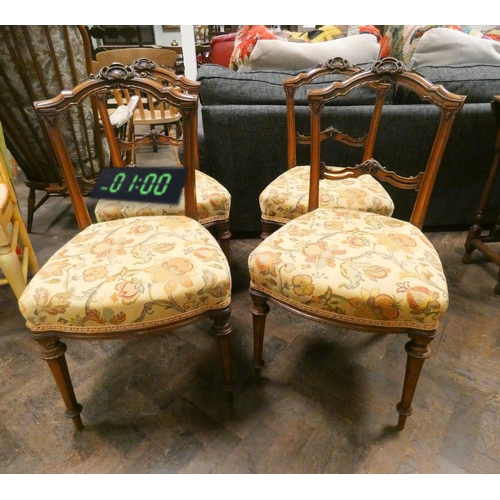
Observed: 1 h 00 min
